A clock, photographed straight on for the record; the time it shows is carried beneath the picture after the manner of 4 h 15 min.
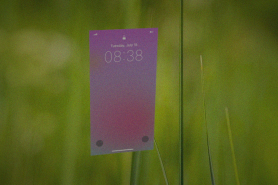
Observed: 8 h 38 min
